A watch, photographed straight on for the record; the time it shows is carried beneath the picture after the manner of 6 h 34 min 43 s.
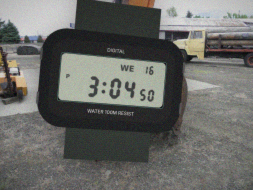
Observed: 3 h 04 min 50 s
